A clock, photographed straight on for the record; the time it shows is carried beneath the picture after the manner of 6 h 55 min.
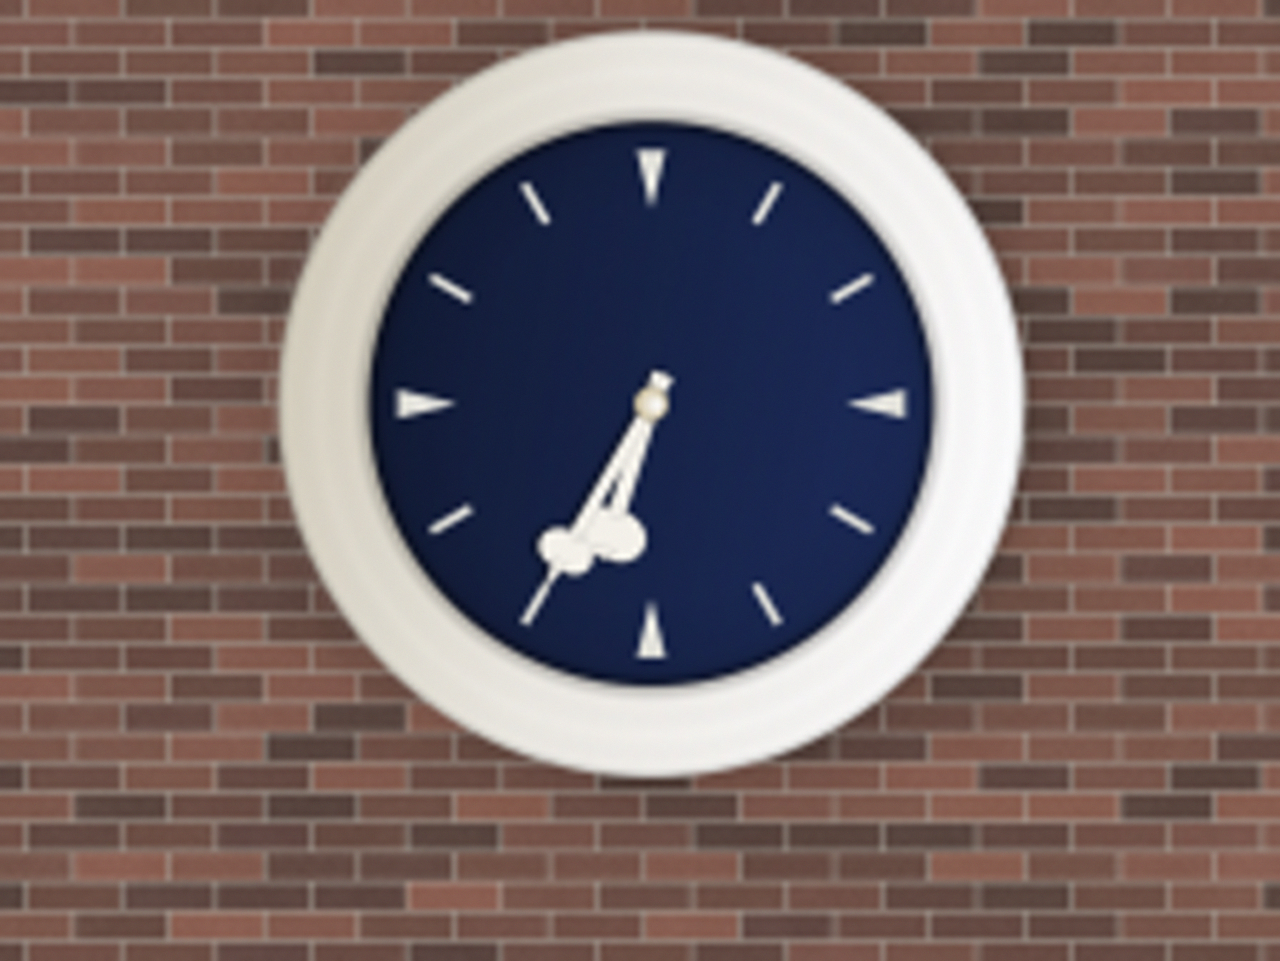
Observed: 6 h 35 min
